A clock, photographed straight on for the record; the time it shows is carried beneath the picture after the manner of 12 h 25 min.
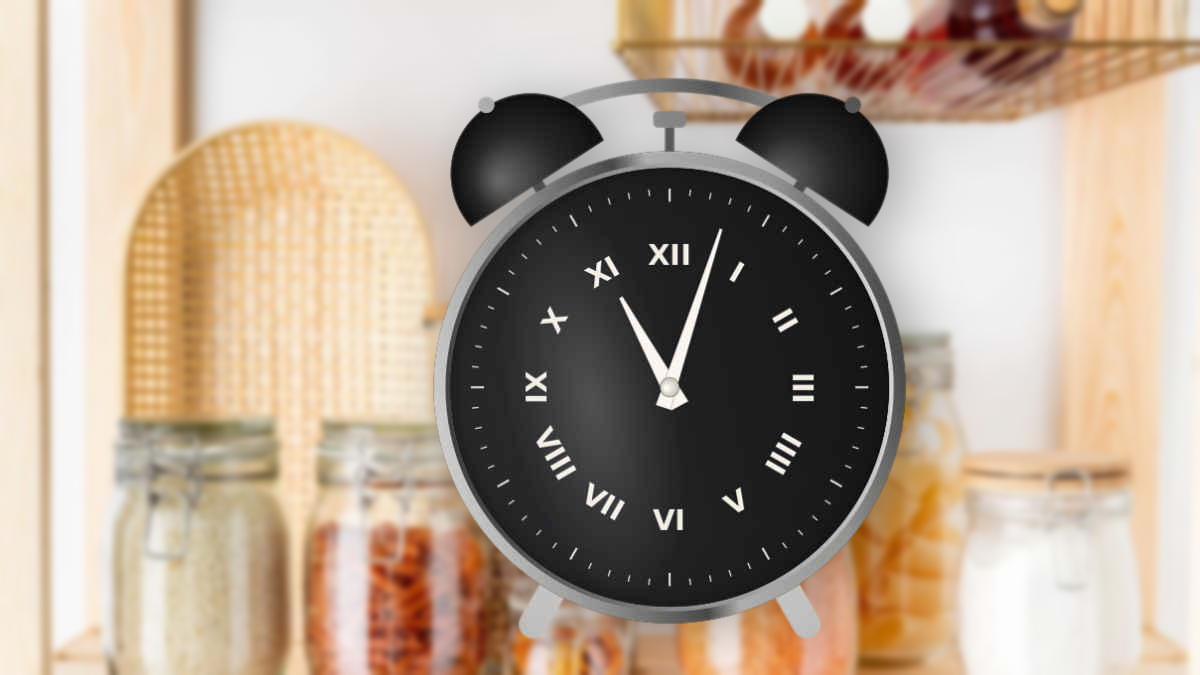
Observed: 11 h 03 min
